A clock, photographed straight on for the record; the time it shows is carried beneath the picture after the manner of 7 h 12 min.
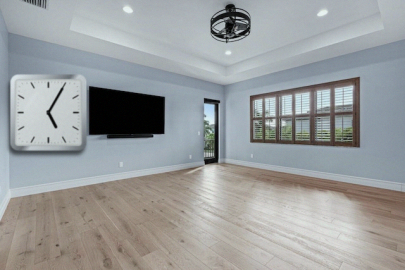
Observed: 5 h 05 min
